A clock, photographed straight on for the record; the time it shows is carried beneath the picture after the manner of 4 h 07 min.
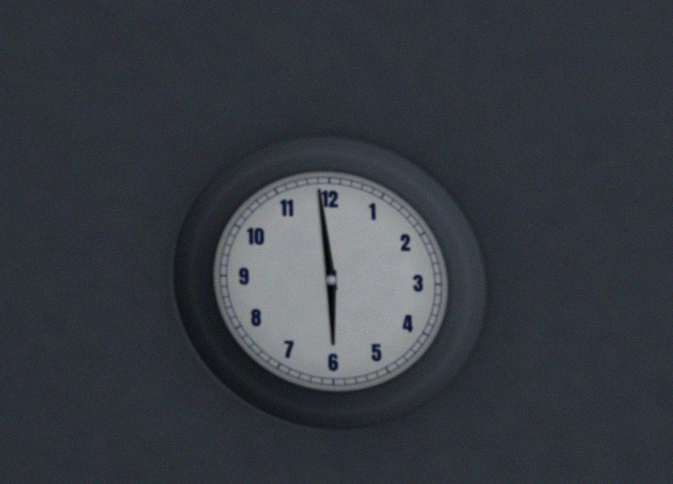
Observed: 5 h 59 min
